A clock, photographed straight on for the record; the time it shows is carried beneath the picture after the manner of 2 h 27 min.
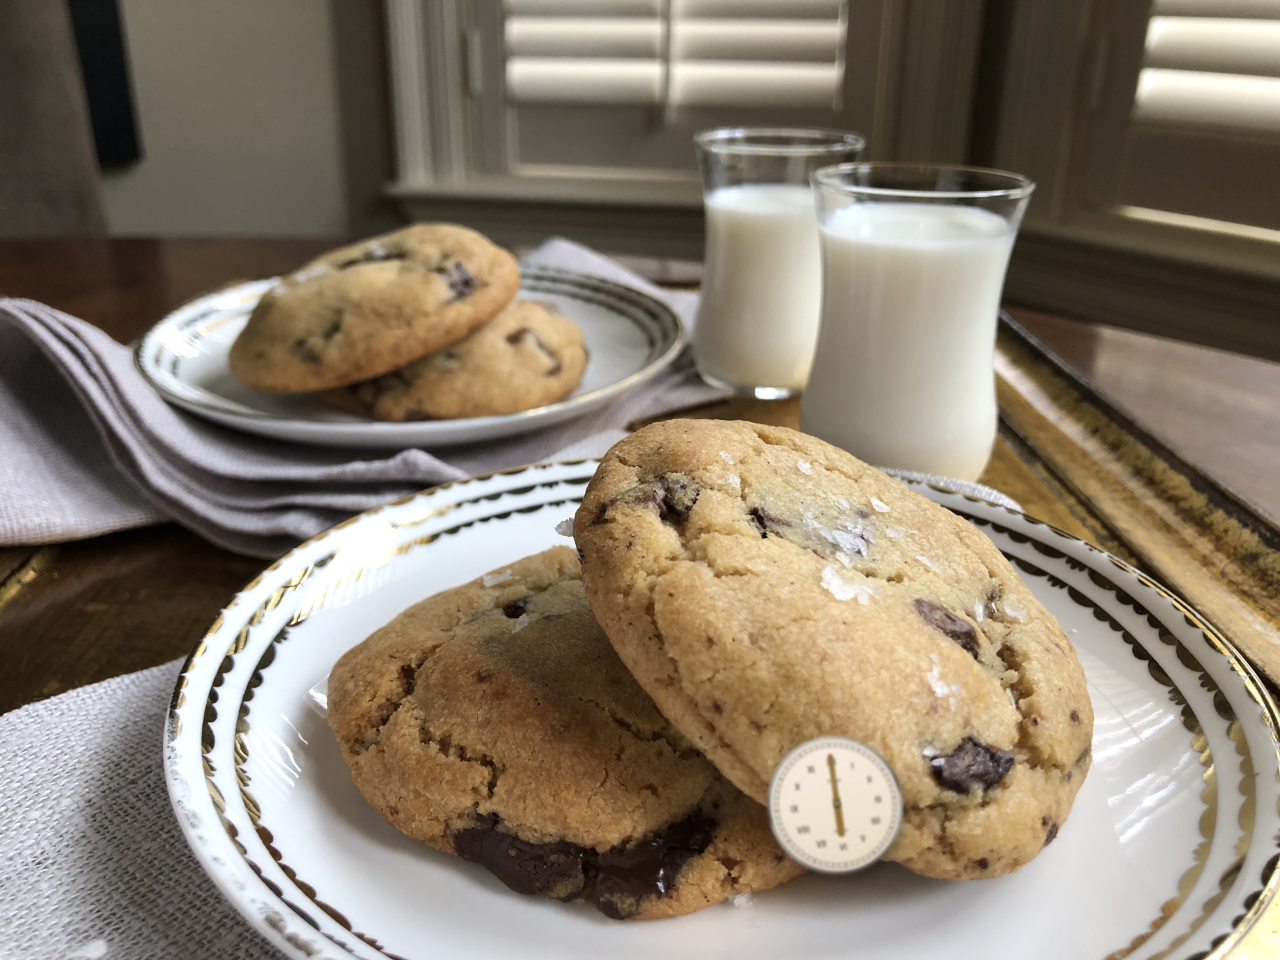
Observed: 6 h 00 min
